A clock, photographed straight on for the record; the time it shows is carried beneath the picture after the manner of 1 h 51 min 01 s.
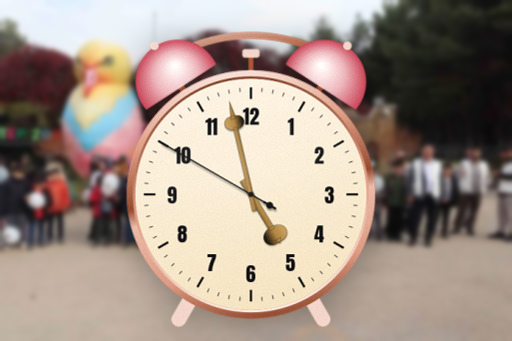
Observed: 4 h 57 min 50 s
